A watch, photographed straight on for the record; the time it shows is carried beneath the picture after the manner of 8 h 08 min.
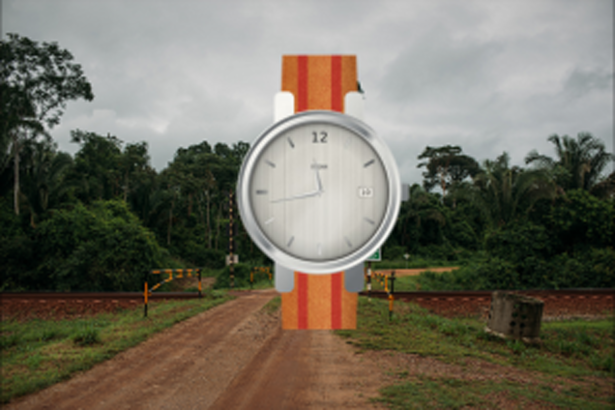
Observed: 11 h 43 min
